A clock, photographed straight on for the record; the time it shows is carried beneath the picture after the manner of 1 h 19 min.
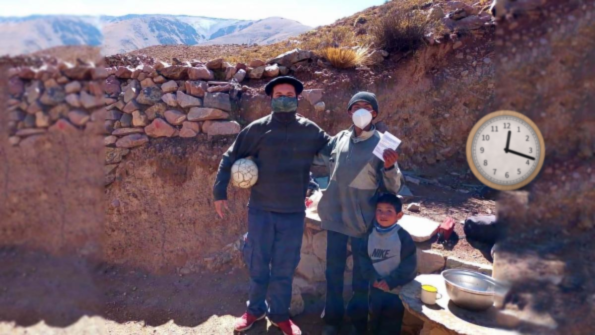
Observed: 12 h 18 min
